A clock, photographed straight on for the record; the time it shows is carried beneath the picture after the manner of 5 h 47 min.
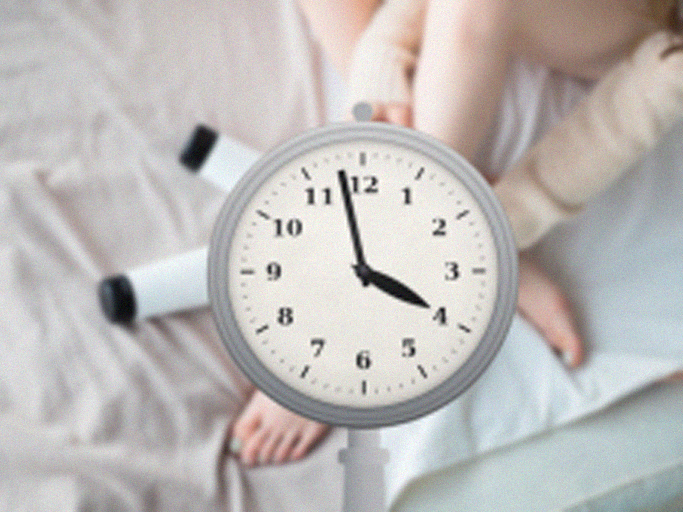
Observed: 3 h 58 min
